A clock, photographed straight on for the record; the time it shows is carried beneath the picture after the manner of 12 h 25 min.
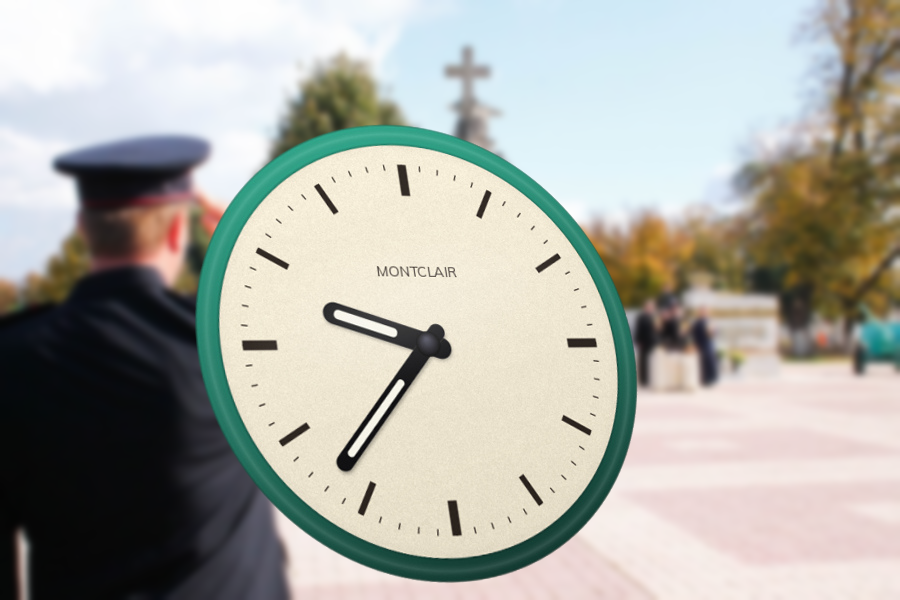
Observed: 9 h 37 min
